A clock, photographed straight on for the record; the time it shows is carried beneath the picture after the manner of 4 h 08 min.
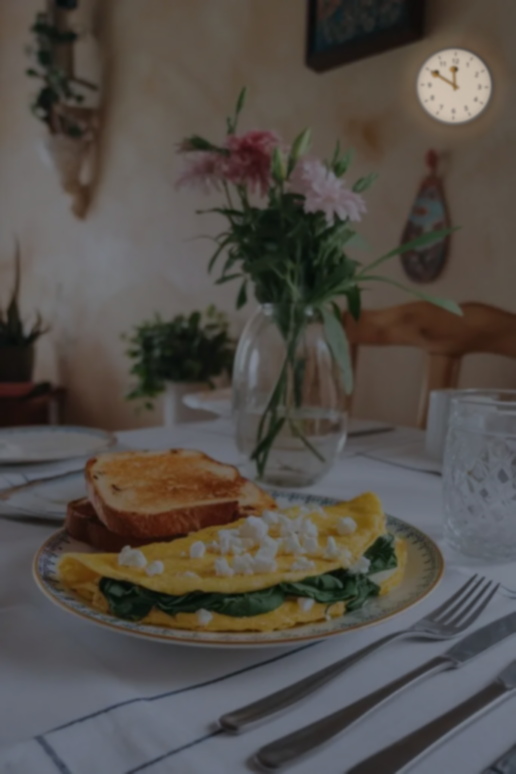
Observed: 11 h 50 min
